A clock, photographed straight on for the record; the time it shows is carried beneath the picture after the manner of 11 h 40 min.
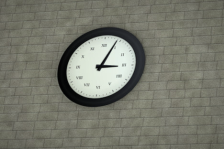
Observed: 3 h 04 min
